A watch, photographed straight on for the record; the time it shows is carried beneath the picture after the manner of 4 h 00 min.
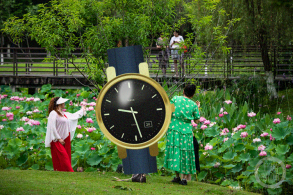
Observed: 9 h 28 min
